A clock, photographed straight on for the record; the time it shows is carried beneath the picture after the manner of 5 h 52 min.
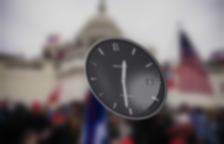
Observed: 12 h 31 min
